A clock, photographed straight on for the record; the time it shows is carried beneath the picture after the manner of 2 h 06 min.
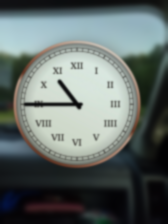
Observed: 10 h 45 min
